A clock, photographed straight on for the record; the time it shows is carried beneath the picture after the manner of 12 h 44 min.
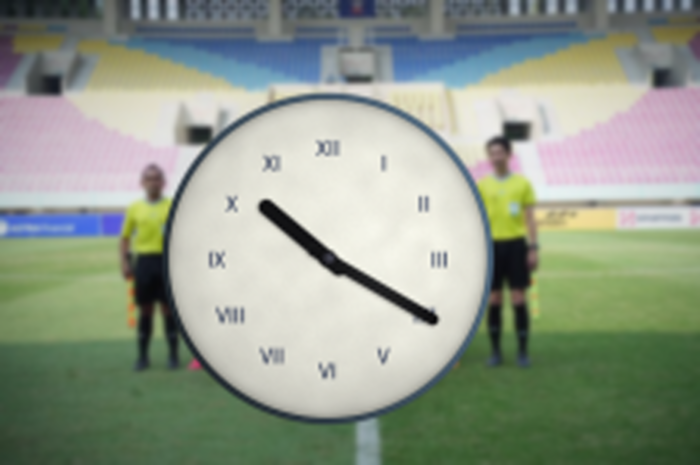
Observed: 10 h 20 min
